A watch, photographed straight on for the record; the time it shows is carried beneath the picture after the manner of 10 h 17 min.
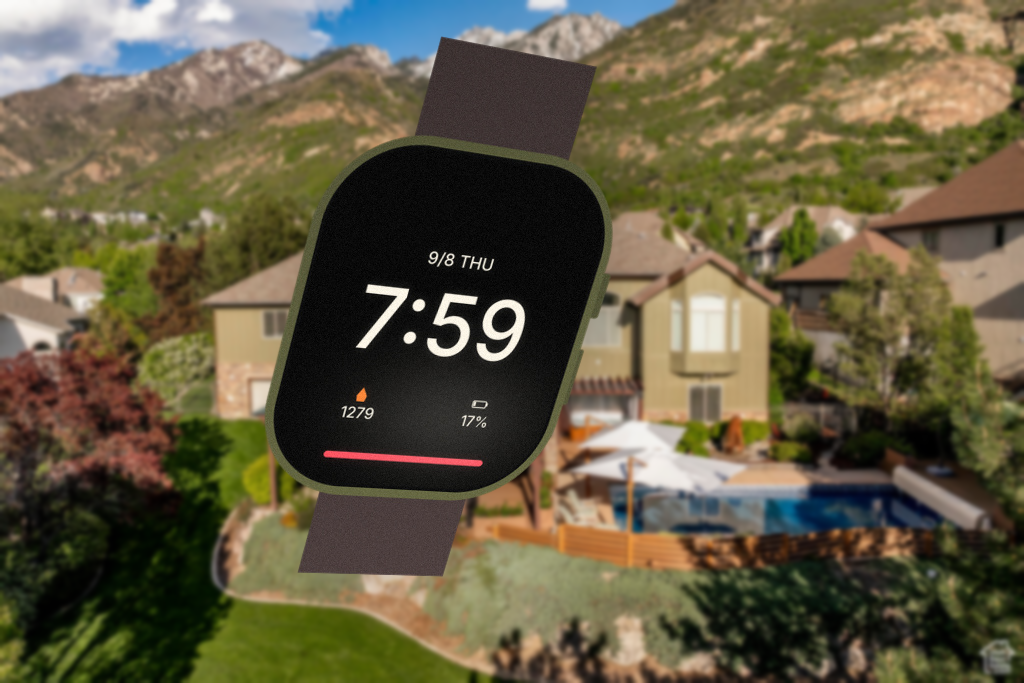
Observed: 7 h 59 min
